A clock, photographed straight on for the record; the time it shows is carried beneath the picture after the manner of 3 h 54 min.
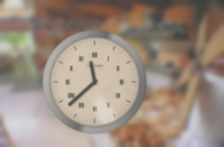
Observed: 11 h 38 min
